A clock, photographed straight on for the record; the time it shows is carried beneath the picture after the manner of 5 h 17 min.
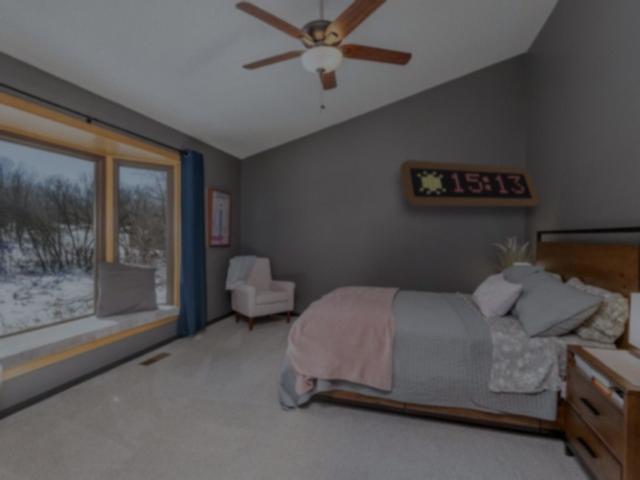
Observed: 15 h 13 min
